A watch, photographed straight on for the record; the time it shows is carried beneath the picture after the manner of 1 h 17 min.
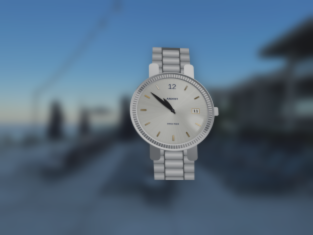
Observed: 10 h 52 min
